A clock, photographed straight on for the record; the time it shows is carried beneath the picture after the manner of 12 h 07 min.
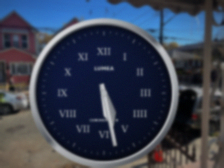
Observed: 5 h 28 min
